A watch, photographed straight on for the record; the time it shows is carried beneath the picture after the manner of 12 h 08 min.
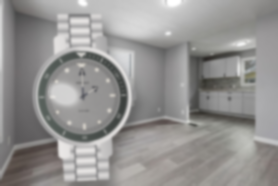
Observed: 2 h 00 min
